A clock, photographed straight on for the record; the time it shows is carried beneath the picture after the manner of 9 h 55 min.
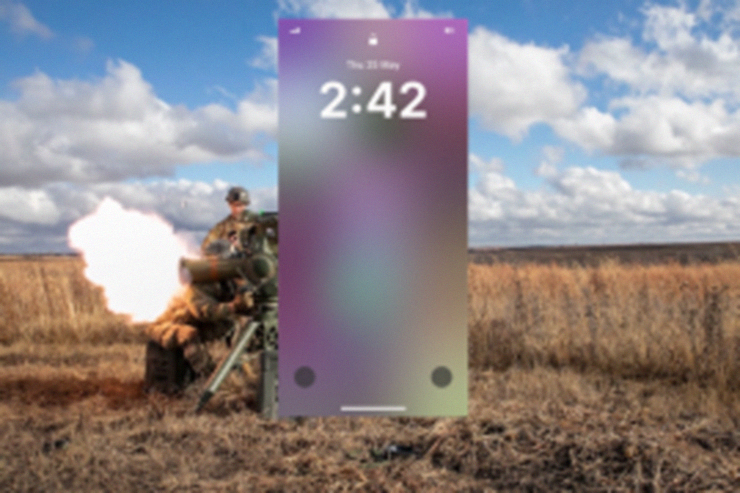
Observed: 2 h 42 min
